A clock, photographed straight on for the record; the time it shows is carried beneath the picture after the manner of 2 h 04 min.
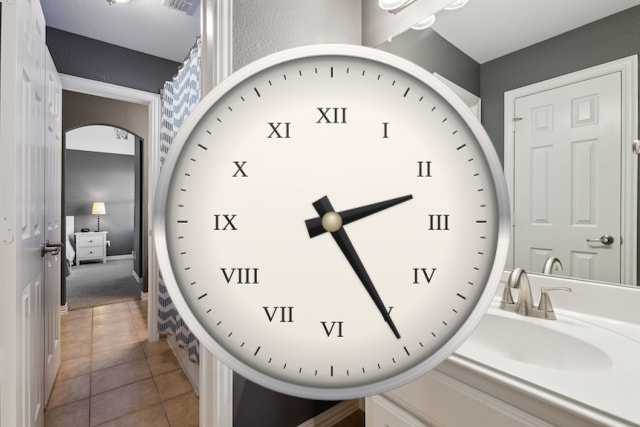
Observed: 2 h 25 min
